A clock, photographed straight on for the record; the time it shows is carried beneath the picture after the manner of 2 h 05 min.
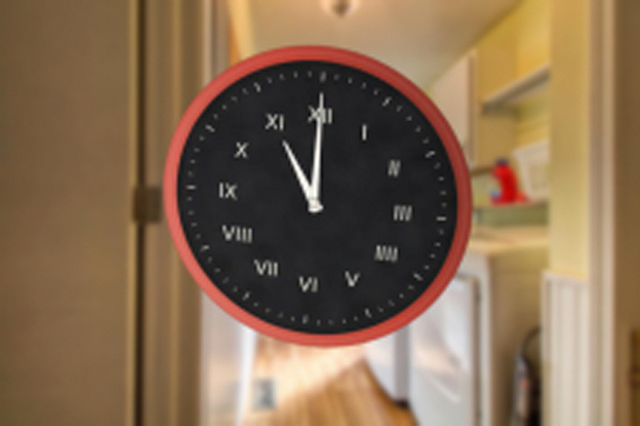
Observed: 11 h 00 min
